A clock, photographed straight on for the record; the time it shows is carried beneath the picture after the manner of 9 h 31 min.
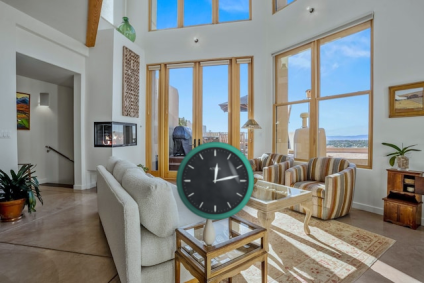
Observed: 12 h 13 min
